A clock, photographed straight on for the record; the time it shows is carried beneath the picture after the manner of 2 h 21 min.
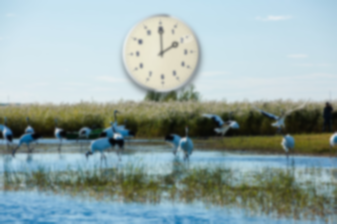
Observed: 2 h 00 min
